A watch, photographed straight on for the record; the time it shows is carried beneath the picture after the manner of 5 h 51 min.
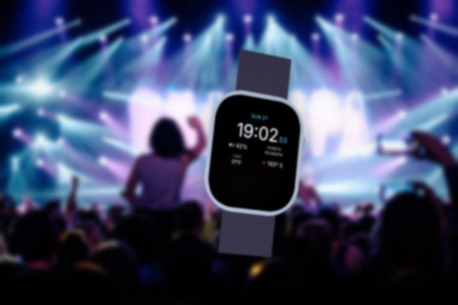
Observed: 19 h 02 min
